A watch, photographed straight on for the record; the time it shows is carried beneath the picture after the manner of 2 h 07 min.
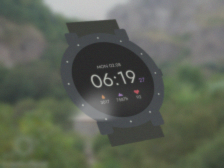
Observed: 6 h 19 min
